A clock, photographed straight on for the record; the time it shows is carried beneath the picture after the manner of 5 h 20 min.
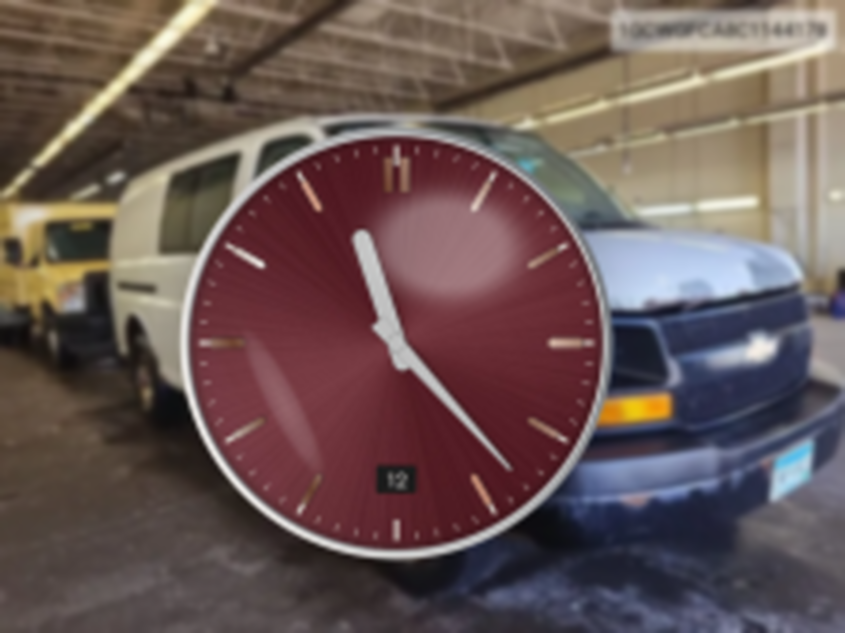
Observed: 11 h 23 min
